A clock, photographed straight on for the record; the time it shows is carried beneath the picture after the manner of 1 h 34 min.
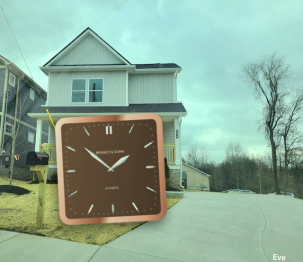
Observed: 1 h 52 min
